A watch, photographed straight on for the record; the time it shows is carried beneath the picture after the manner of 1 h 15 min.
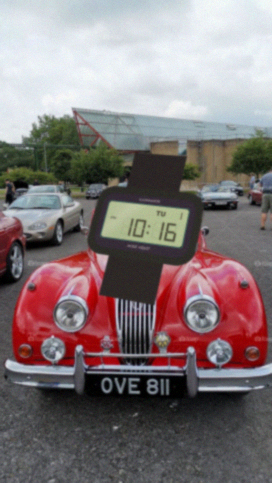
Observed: 10 h 16 min
